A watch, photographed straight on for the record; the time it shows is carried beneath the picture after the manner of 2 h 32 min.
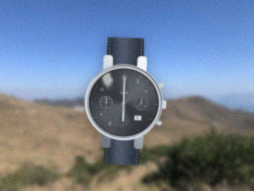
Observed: 6 h 00 min
